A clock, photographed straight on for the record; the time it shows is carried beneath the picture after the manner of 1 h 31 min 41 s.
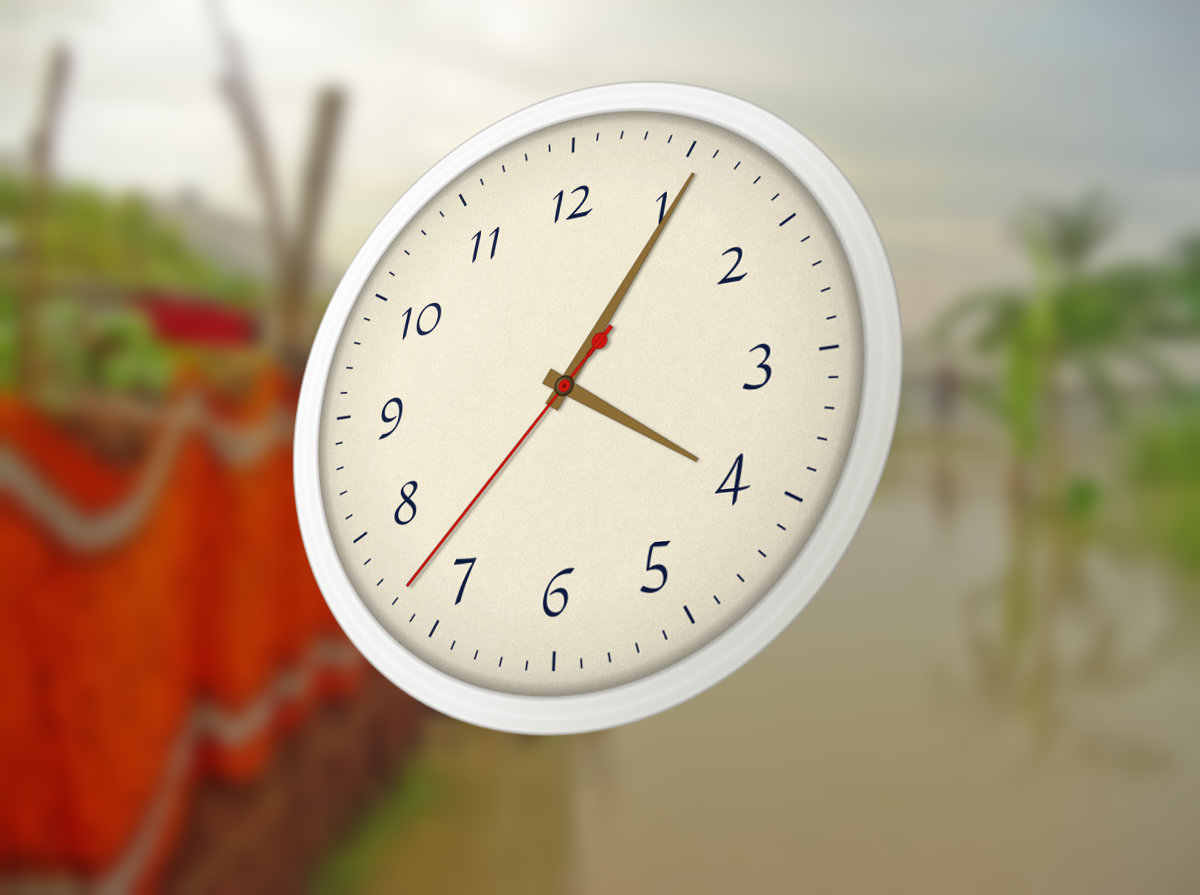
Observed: 4 h 05 min 37 s
